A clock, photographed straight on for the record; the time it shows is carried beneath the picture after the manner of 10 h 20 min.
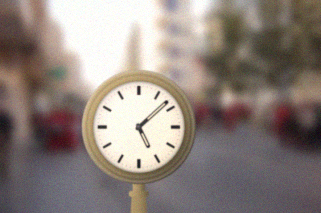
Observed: 5 h 08 min
